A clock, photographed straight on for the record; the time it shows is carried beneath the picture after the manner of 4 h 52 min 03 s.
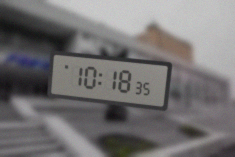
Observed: 10 h 18 min 35 s
